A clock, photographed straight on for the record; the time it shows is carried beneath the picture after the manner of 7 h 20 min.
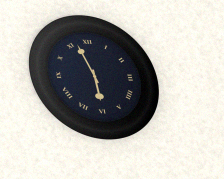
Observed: 5 h 57 min
